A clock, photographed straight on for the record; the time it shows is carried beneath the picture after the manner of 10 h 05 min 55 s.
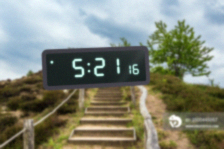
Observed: 5 h 21 min 16 s
